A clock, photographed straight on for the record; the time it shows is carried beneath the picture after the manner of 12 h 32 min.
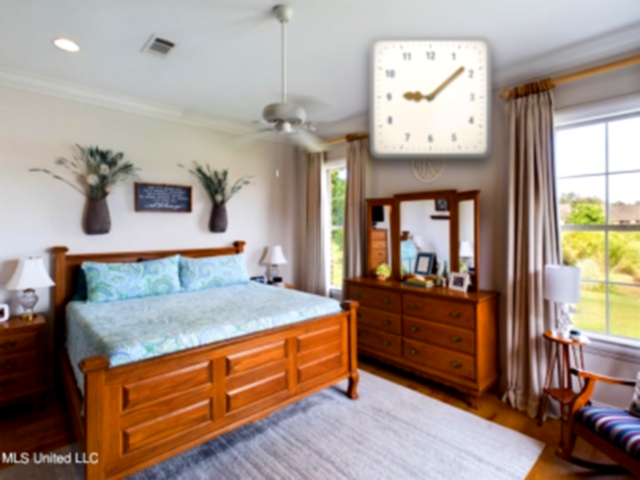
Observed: 9 h 08 min
